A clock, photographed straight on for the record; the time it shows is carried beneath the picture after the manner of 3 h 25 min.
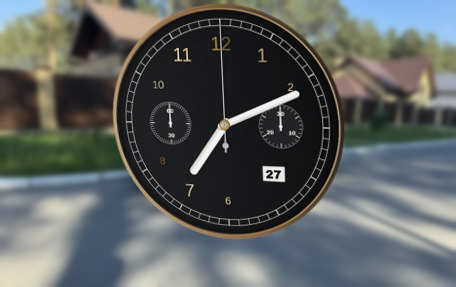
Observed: 7 h 11 min
